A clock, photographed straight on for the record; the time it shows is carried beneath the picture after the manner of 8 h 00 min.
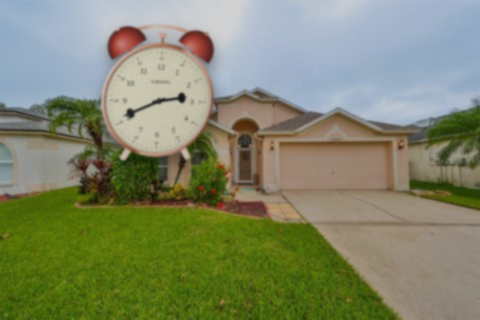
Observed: 2 h 41 min
